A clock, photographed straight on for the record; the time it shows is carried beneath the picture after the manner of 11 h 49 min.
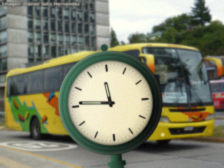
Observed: 11 h 46 min
